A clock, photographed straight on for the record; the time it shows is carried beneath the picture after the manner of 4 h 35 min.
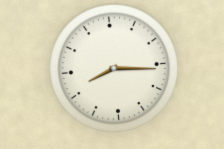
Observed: 8 h 16 min
